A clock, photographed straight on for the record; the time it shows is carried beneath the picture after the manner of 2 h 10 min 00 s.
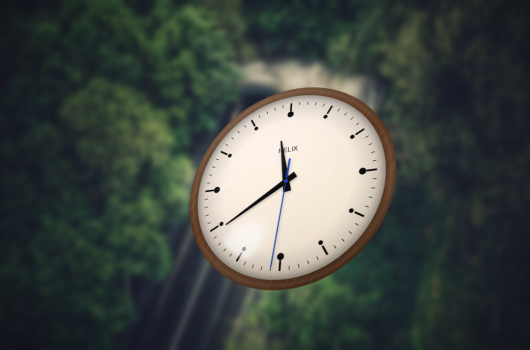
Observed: 11 h 39 min 31 s
